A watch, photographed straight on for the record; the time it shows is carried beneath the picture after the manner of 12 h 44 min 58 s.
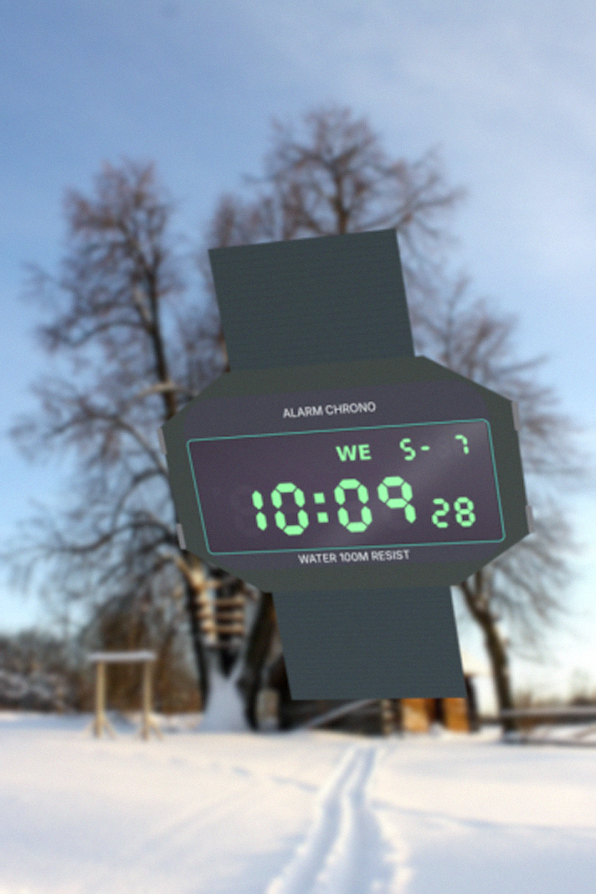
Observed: 10 h 09 min 28 s
